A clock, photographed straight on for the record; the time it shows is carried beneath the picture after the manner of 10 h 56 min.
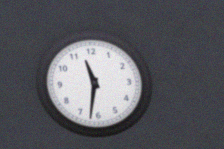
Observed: 11 h 32 min
